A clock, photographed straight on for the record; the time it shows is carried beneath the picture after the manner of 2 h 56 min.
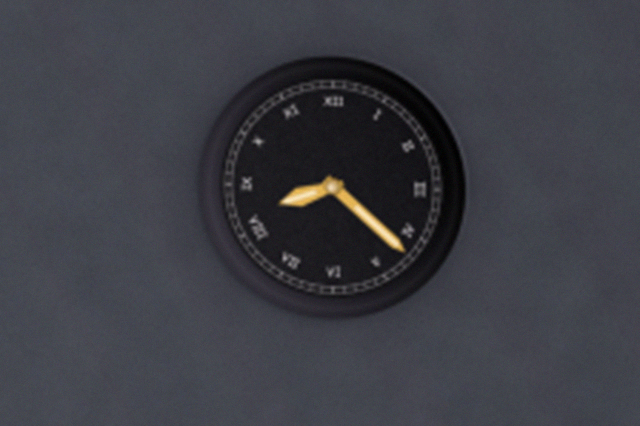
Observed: 8 h 22 min
